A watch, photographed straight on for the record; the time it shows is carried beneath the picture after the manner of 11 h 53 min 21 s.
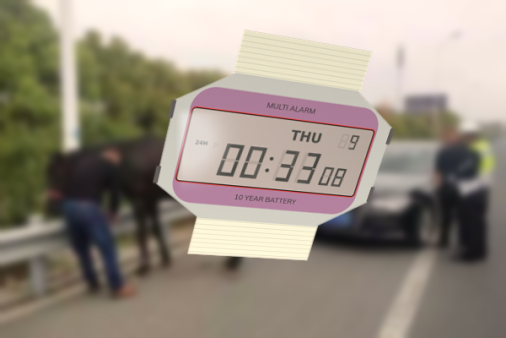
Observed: 0 h 33 min 08 s
